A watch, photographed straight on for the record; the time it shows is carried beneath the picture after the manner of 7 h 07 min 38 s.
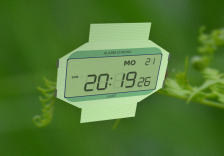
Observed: 20 h 19 min 26 s
